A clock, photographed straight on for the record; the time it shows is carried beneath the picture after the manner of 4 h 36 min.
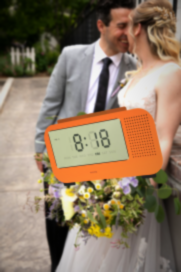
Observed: 8 h 18 min
